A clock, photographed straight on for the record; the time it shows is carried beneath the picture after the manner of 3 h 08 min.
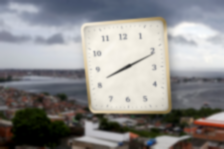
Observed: 8 h 11 min
